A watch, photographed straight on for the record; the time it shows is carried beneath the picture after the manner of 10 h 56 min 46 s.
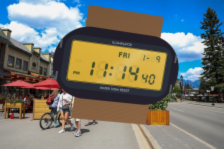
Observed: 11 h 14 min 40 s
